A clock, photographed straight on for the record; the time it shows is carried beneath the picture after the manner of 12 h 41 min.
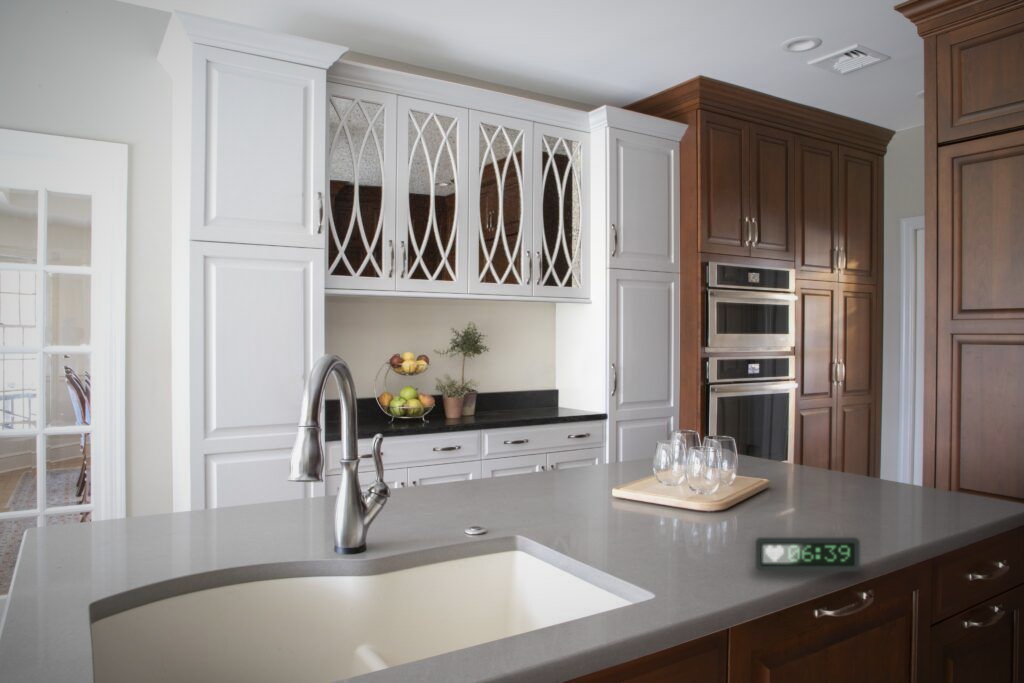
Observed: 6 h 39 min
